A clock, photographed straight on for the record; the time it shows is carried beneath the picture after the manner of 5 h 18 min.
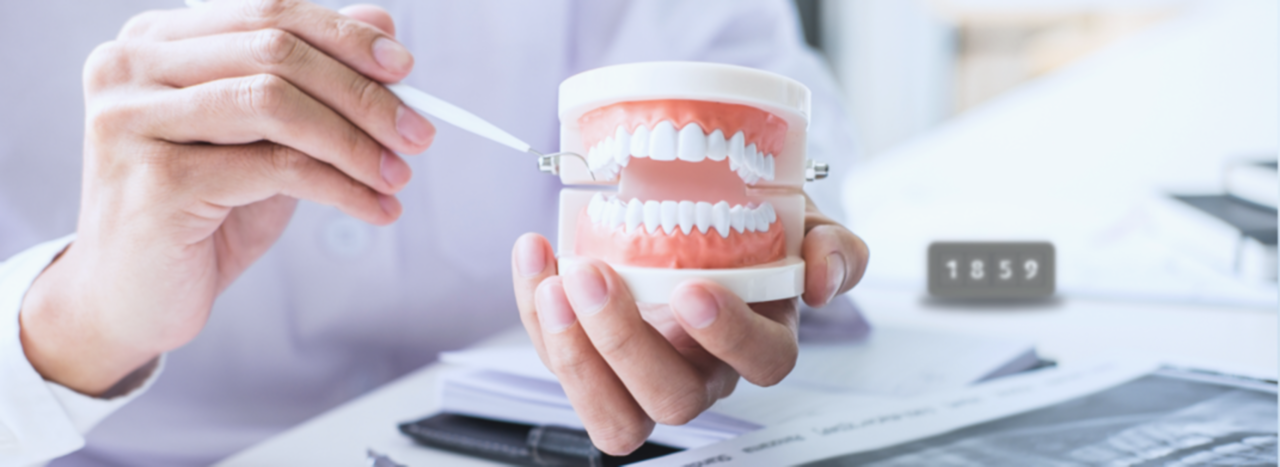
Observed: 18 h 59 min
